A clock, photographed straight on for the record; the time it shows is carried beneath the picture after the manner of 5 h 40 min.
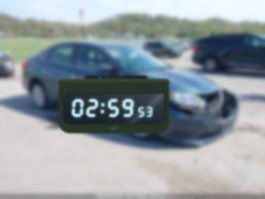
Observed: 2 h 59 min
